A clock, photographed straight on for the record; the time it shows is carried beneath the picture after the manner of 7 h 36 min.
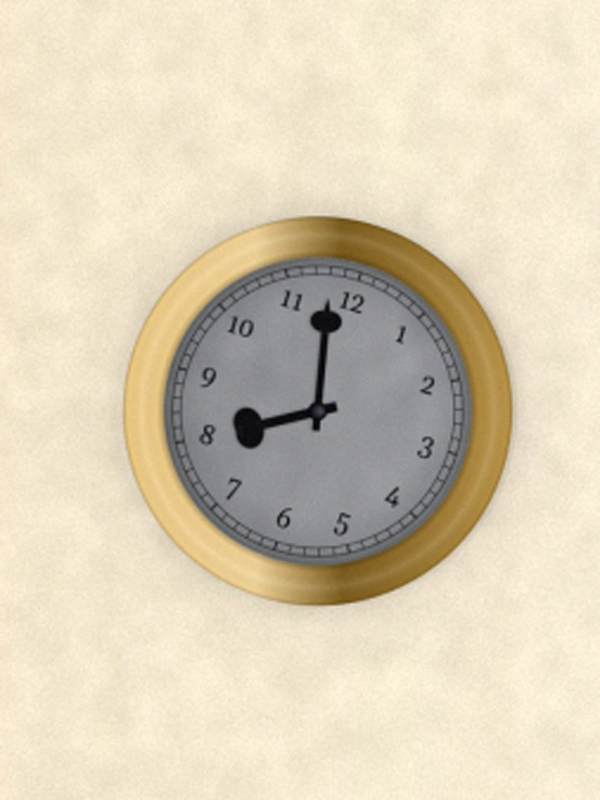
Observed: 7 h 58 min
